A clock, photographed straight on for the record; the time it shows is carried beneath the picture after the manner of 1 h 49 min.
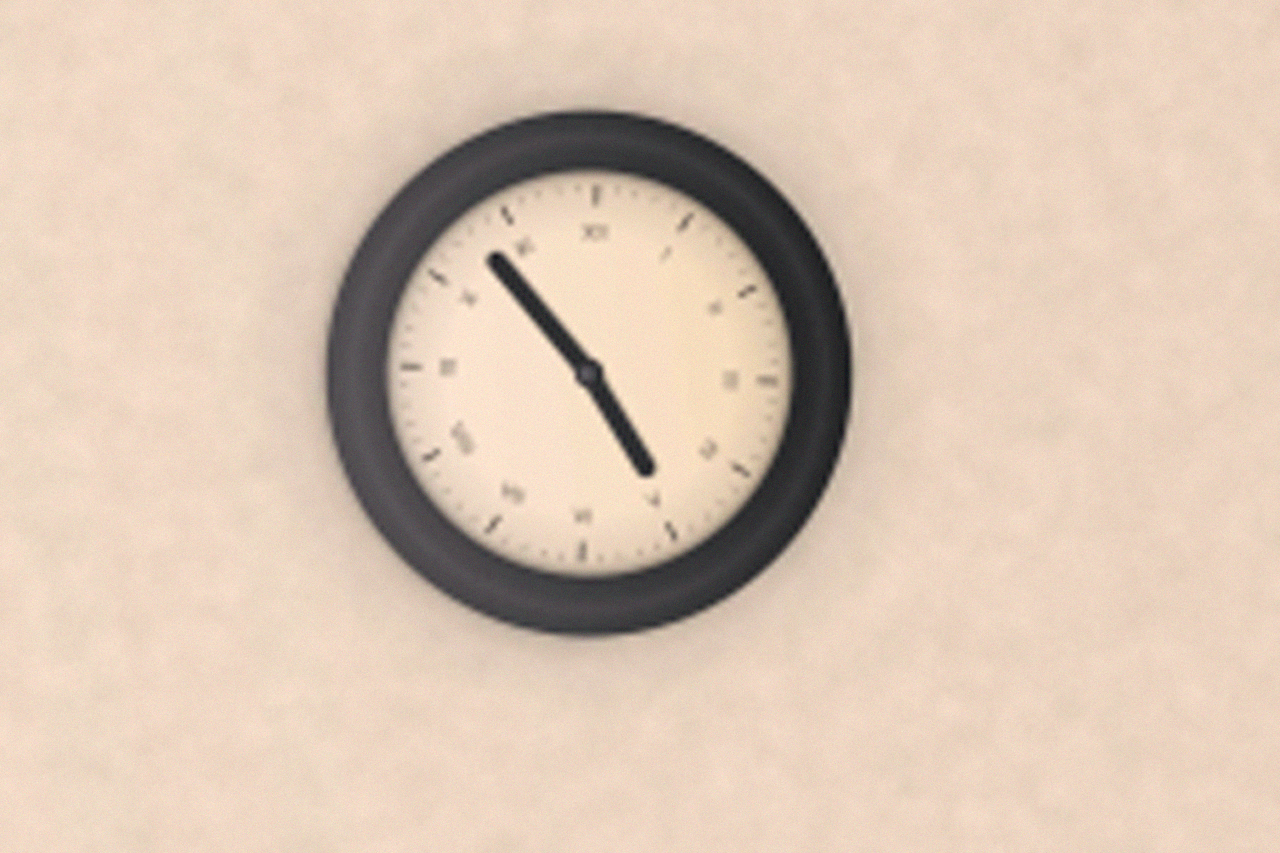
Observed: 4 h 53 min
